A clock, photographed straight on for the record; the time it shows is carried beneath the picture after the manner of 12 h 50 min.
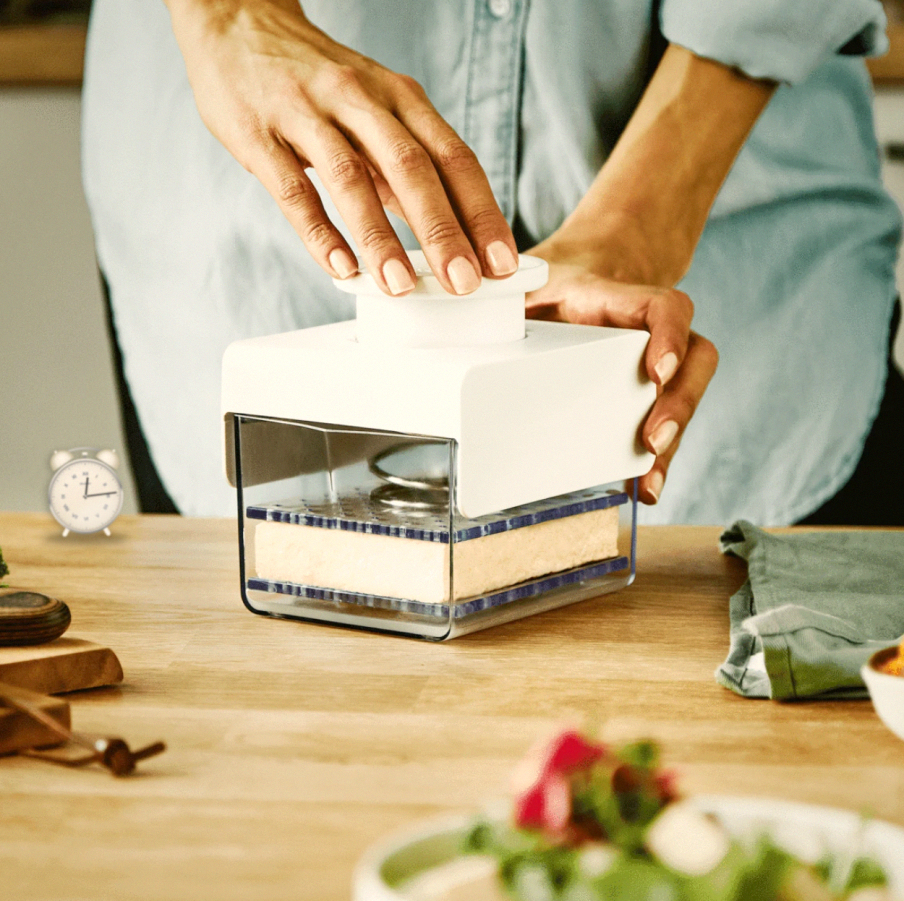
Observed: 12 h 14 min
